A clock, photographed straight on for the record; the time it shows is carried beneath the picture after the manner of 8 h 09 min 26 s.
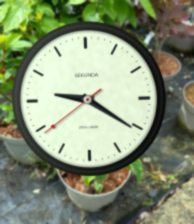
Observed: 9 h 20 min 39 s
